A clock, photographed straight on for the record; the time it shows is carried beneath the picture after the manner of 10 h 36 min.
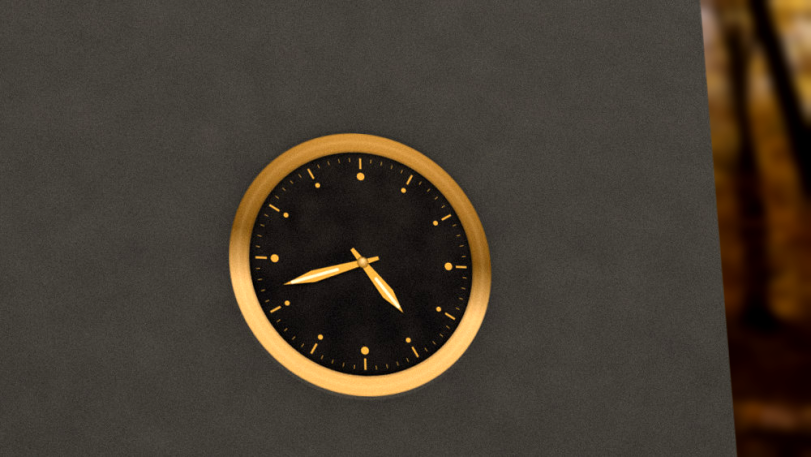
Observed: 4 h 42 min
